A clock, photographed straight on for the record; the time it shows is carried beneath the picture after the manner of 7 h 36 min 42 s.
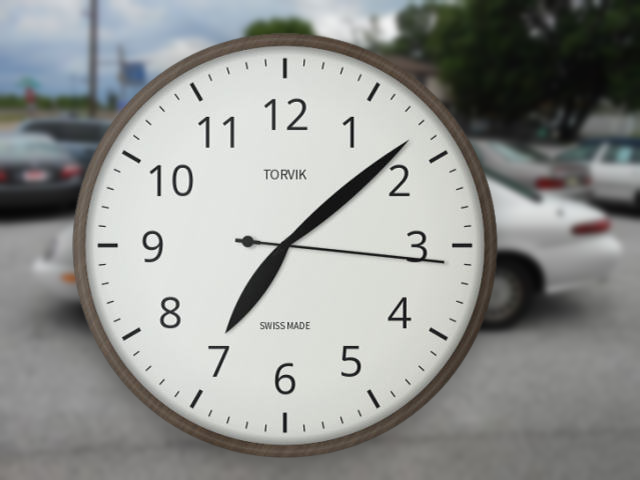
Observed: 7 h 08 min 16 s
